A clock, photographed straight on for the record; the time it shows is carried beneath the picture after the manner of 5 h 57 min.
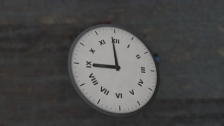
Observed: 8 h 59 min
